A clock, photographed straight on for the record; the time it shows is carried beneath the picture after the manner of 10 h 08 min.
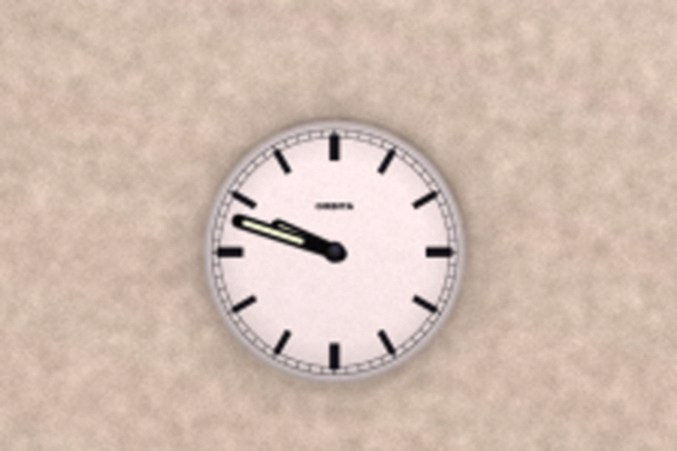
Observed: 9 h 48 min
